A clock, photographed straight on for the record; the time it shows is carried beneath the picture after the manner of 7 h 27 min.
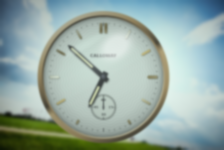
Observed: 6 h 52 min
